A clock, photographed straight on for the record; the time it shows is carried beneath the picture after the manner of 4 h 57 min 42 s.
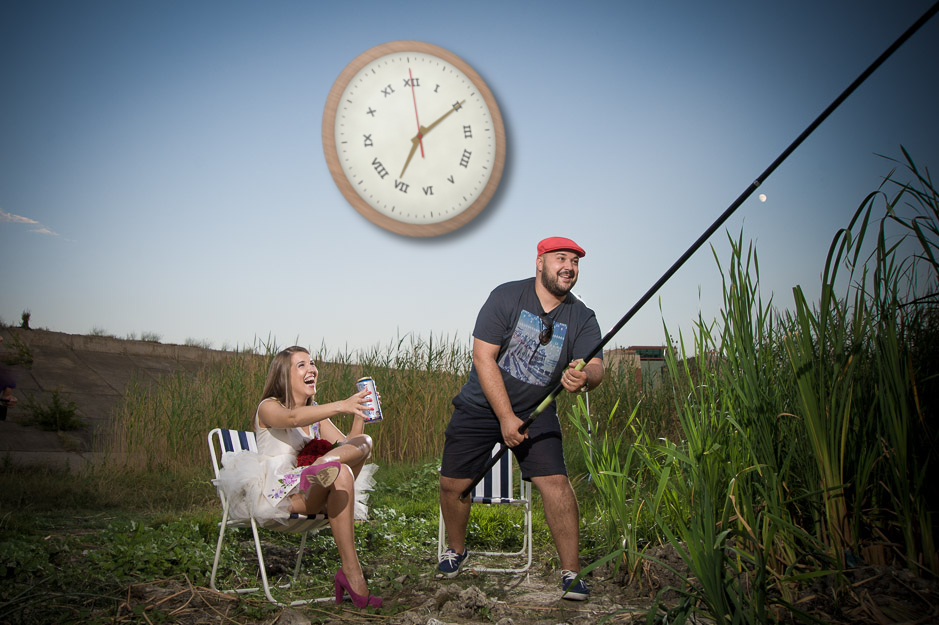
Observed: 7 h 10 min 00 s
